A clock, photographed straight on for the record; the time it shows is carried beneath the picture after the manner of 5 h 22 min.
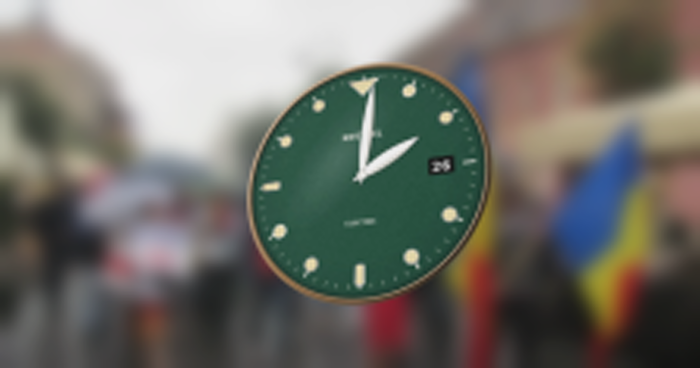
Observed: 2 h 01 min
